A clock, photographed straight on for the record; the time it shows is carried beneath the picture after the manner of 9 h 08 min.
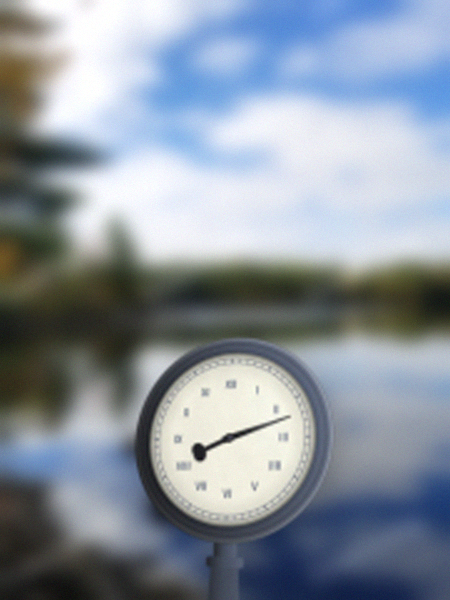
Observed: 8 h 12 min
